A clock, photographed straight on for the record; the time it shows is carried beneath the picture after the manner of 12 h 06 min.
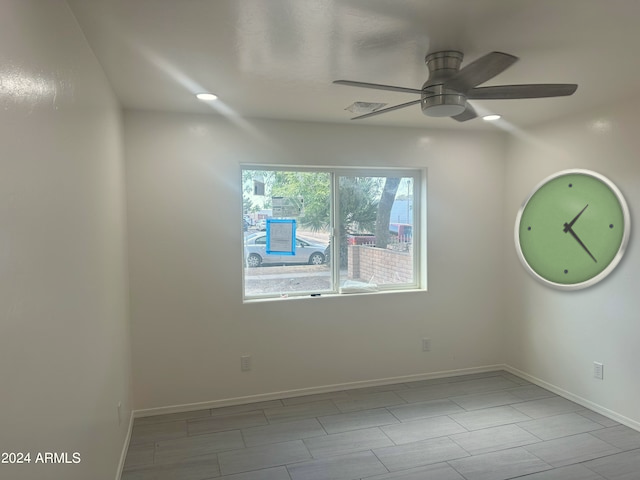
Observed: 1 h 23 min
